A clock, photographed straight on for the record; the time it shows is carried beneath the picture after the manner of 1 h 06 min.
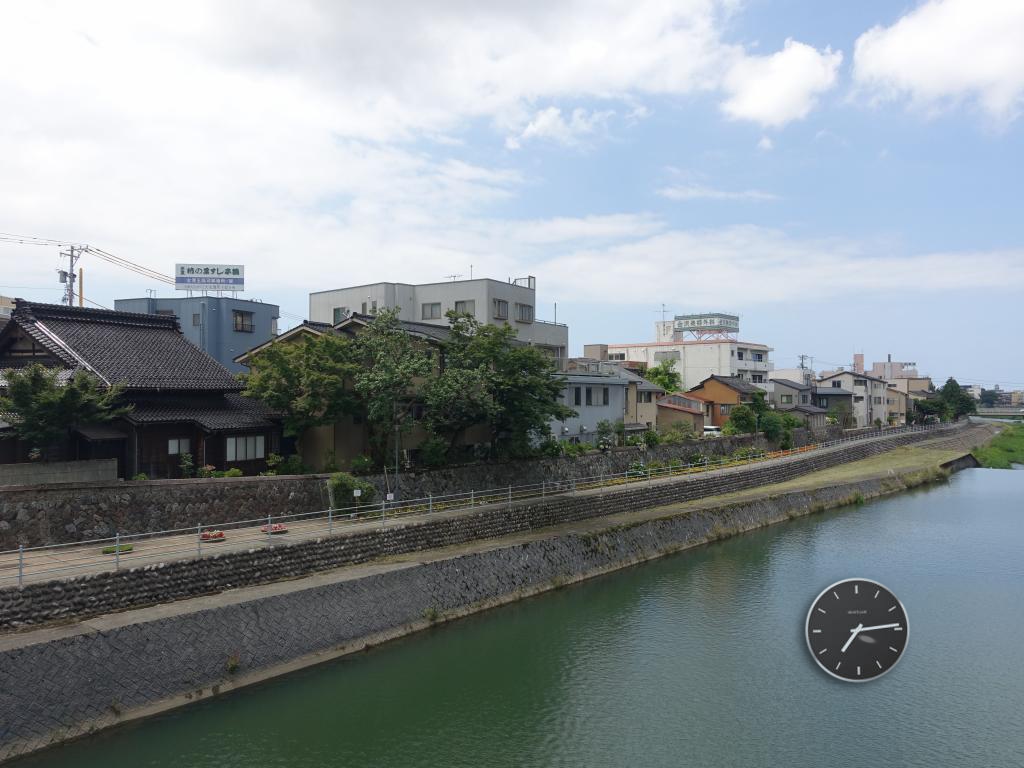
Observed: 7 h 14 min
